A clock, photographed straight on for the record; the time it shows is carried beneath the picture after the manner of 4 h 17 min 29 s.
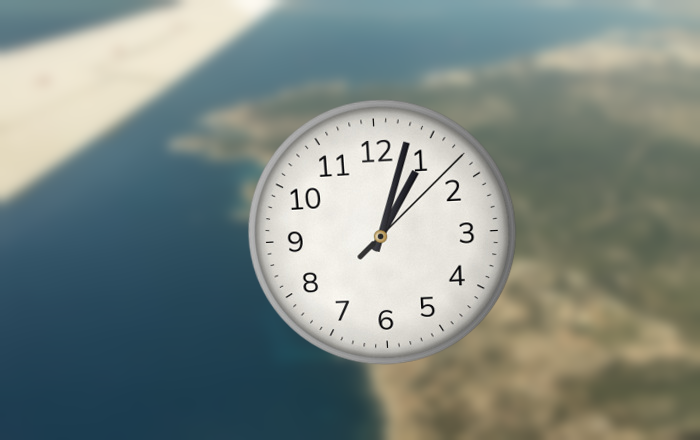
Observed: 1 h 03 min 08 s
